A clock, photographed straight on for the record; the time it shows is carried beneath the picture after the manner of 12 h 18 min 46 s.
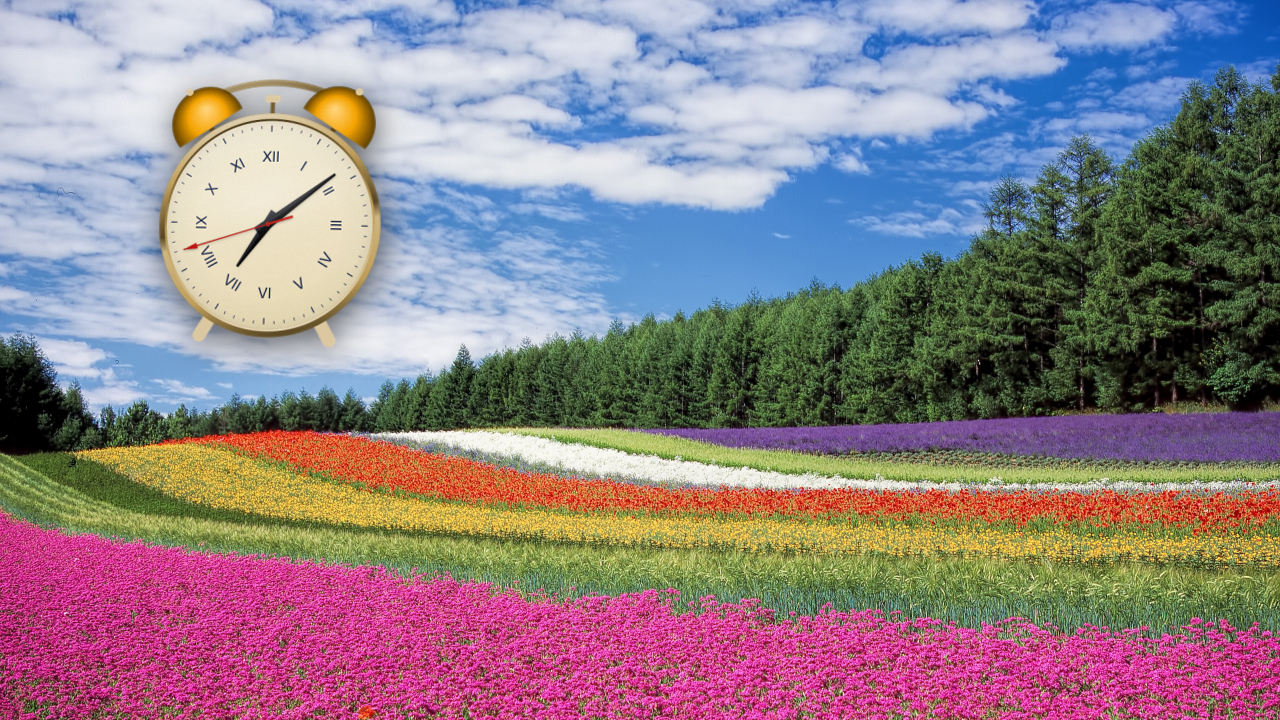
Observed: 7 h 08 min 42 s
